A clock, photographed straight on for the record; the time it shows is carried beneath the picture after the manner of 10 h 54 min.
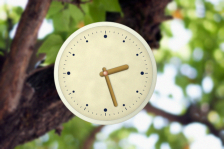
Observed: 2 h 27 min
